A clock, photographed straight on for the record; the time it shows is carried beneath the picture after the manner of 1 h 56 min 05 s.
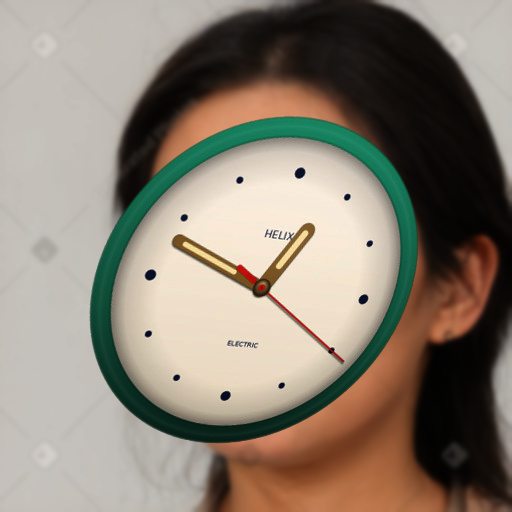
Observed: 12 h 48 min 20 s
